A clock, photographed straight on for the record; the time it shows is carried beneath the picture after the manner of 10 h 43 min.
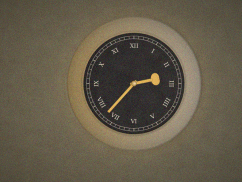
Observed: 2 h 37 min
